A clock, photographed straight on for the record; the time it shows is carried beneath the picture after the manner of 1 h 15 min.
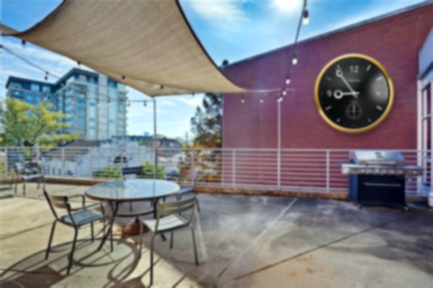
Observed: 8 h 54 min
